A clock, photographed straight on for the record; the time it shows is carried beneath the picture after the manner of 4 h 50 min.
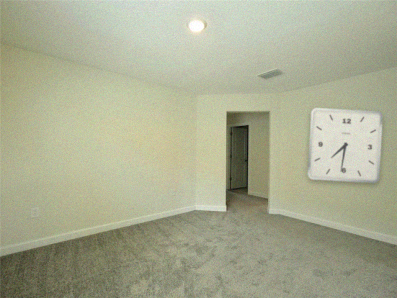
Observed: 7 h 31 min
